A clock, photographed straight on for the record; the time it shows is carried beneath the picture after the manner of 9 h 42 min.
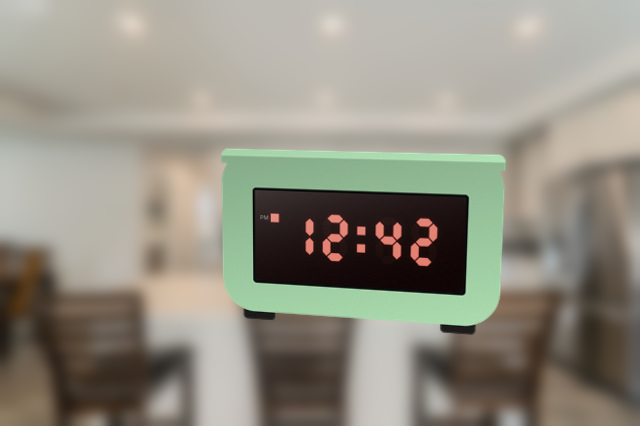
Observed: 12 h 42 min
